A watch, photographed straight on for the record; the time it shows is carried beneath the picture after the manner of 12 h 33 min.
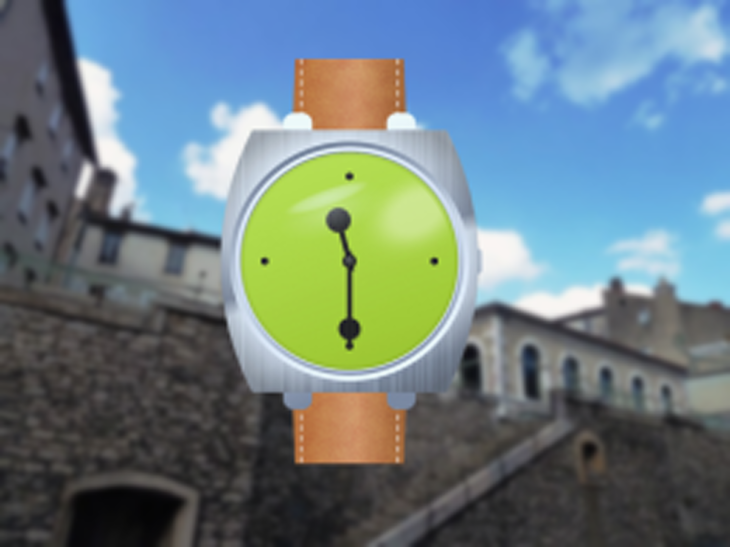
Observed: 11 h 30 min
